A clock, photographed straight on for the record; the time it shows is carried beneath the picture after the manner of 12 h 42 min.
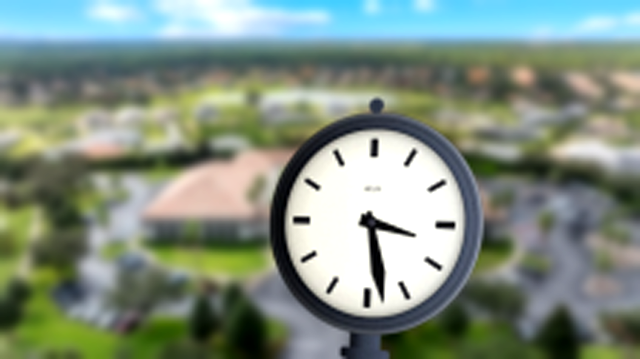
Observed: 3 h 28 min
